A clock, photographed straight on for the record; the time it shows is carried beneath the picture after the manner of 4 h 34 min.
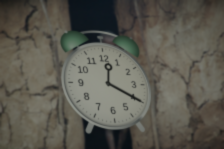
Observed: 12 h 20 min
